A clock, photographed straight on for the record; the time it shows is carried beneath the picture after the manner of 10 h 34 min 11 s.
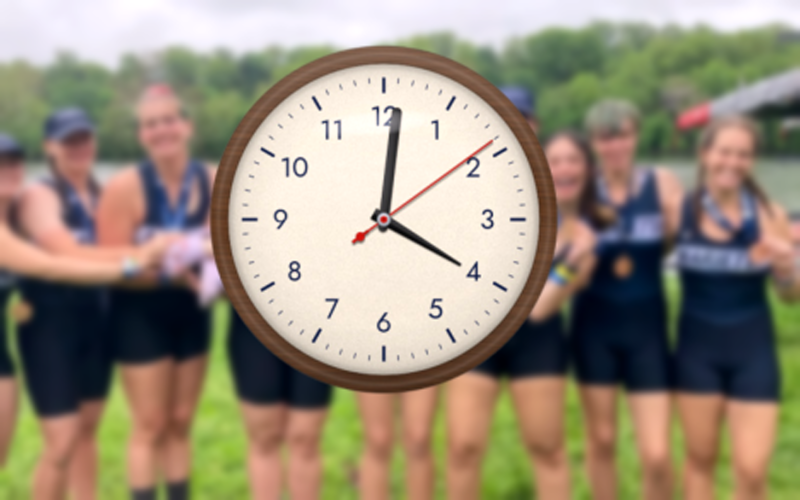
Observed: 4 h 01 min 09 s
